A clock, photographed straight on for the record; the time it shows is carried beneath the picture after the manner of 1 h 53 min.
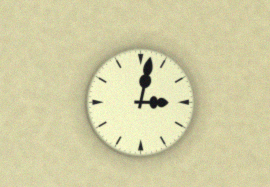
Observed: 3 h 02 min
